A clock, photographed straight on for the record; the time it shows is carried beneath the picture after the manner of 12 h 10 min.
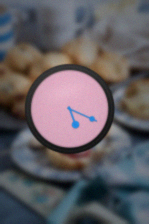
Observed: 5 h 19 min
